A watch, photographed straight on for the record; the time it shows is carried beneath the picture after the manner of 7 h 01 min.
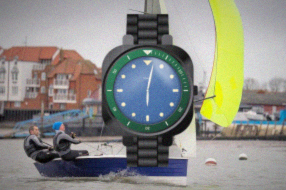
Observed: 6 h 02 min
